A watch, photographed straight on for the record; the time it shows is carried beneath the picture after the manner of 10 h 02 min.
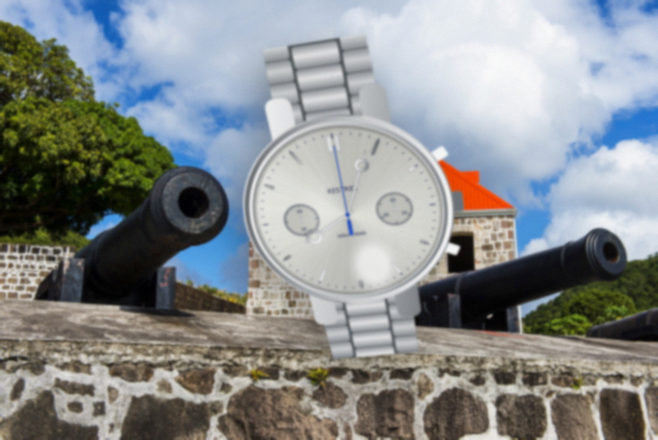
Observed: 8 h 04 min
